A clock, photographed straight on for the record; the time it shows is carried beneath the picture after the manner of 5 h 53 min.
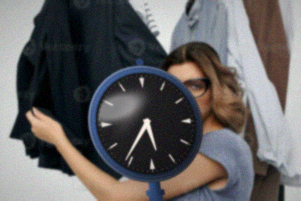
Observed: 5 h 36 min
